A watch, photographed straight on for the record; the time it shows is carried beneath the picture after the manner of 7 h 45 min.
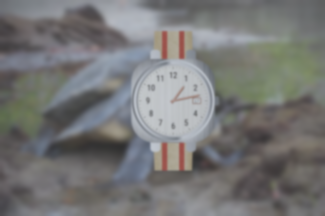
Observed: 1 h 13 min
